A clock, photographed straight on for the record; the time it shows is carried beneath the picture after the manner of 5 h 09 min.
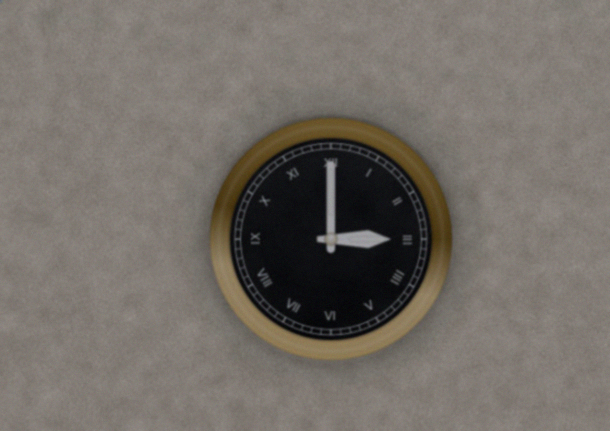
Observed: 3 h 00 min
